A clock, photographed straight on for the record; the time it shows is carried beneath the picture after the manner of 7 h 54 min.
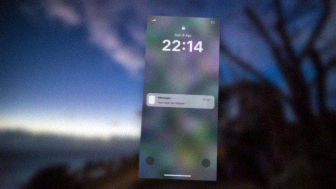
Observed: 22 h 14 min
